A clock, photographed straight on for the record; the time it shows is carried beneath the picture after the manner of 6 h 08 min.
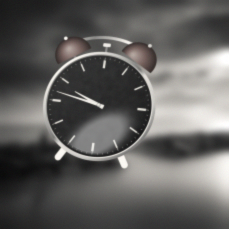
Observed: 9 h 47 min
